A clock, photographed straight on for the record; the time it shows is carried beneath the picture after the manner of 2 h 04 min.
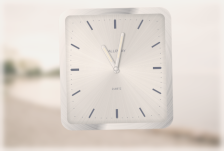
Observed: 11 h 02 min
